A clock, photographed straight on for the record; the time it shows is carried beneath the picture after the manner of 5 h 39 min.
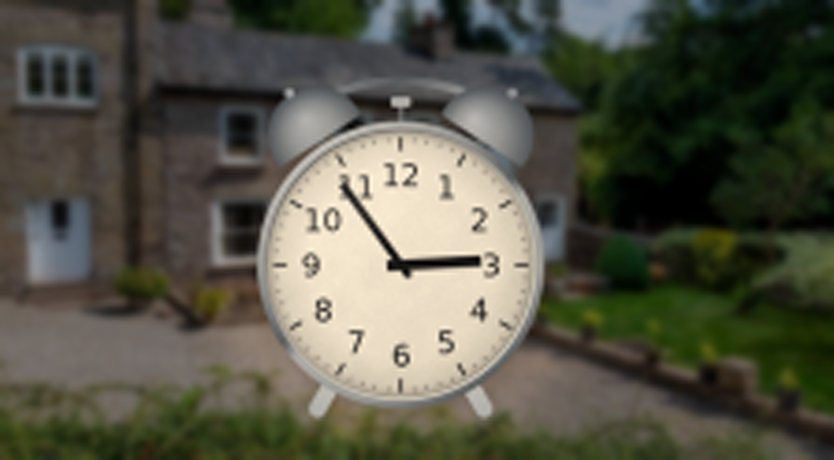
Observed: 2 h 54 min
